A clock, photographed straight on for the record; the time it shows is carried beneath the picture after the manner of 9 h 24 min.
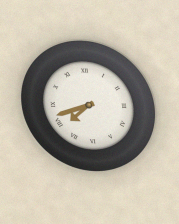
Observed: 7 h 42 min
